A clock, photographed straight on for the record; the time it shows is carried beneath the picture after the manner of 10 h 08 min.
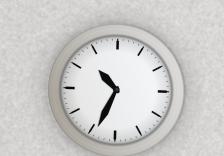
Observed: 10 h 34 min
